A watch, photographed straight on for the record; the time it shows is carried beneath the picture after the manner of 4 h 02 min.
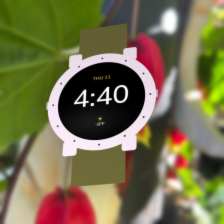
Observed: 4 h 40 min
